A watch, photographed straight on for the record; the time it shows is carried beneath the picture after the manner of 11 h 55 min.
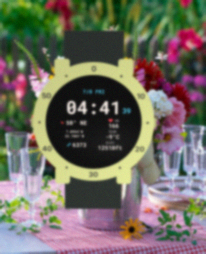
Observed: 4 h 41 min
